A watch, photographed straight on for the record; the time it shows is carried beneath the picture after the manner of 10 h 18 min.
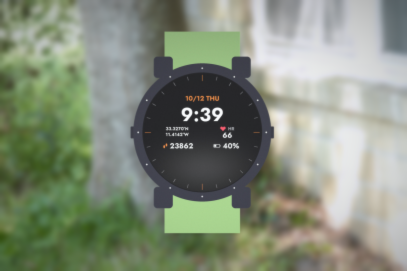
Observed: 9 h 39 min
